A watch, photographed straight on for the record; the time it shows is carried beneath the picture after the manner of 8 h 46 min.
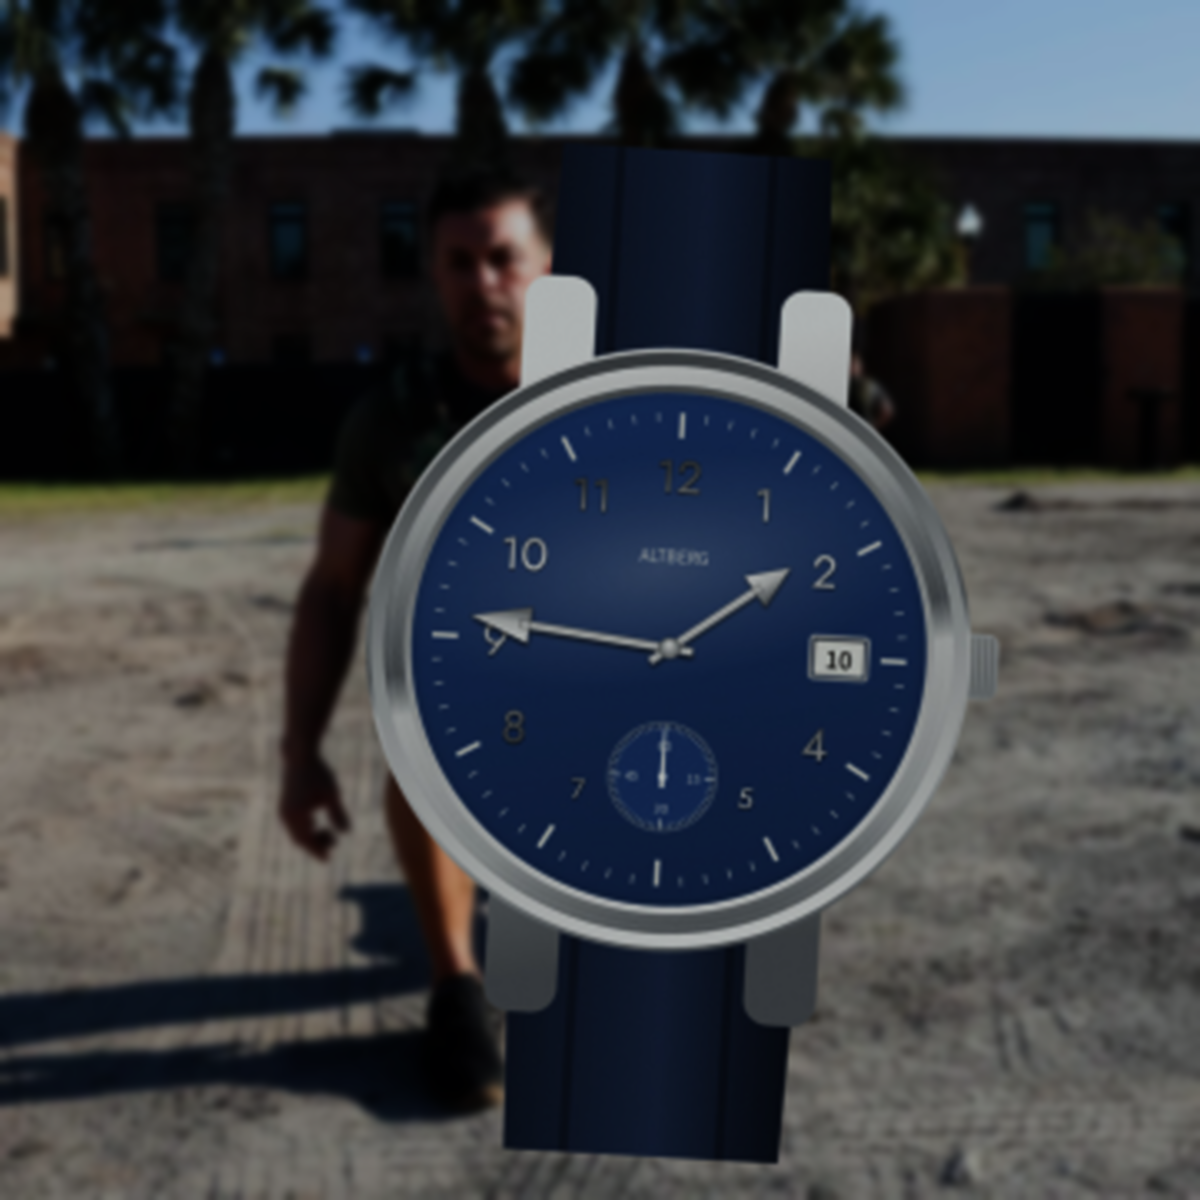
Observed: 1 h 46 min
